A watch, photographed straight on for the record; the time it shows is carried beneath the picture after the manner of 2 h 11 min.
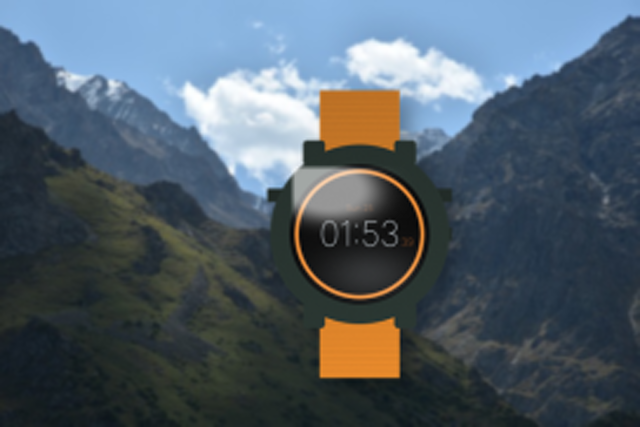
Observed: 1 h 53 min
